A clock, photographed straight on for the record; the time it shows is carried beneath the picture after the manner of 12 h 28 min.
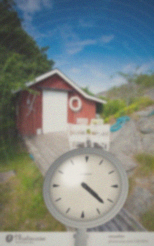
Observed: 4 h 22 min
